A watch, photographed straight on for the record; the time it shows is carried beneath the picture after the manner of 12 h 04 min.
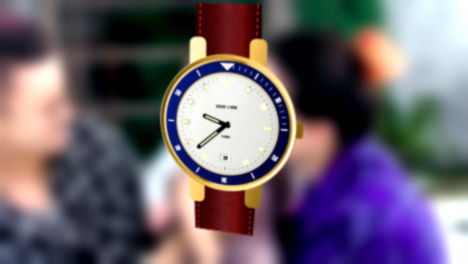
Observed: 9 h 38 min
